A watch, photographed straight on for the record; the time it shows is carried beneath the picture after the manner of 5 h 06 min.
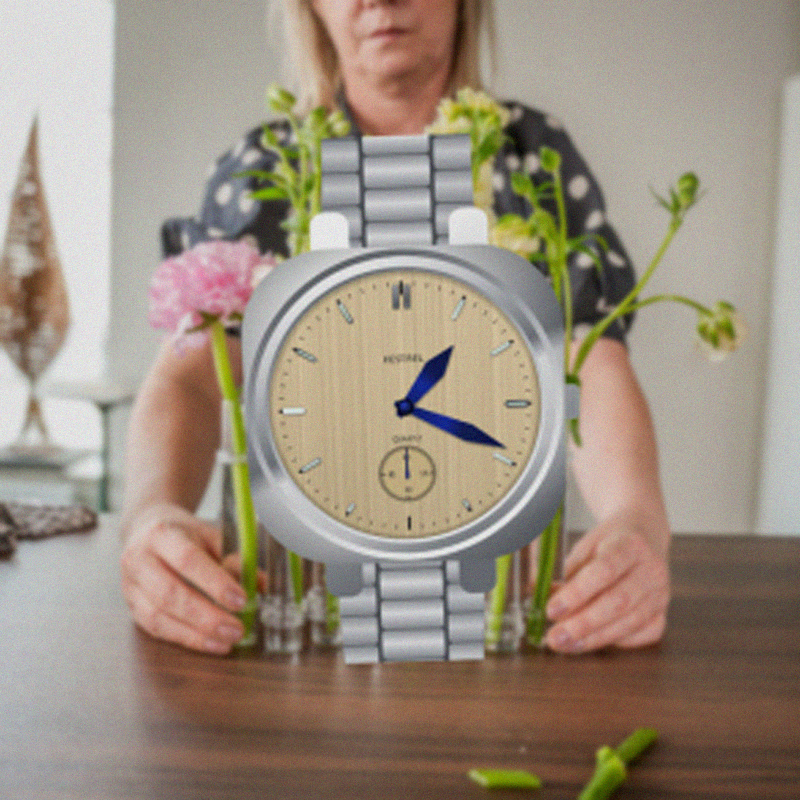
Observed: 1 h 19 min
